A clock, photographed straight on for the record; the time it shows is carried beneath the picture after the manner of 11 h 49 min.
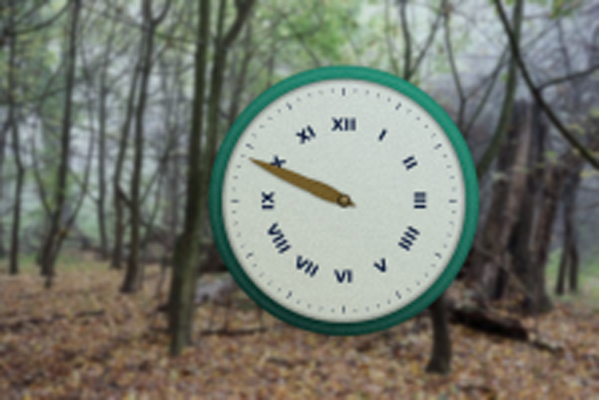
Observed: 9 h 49 min
